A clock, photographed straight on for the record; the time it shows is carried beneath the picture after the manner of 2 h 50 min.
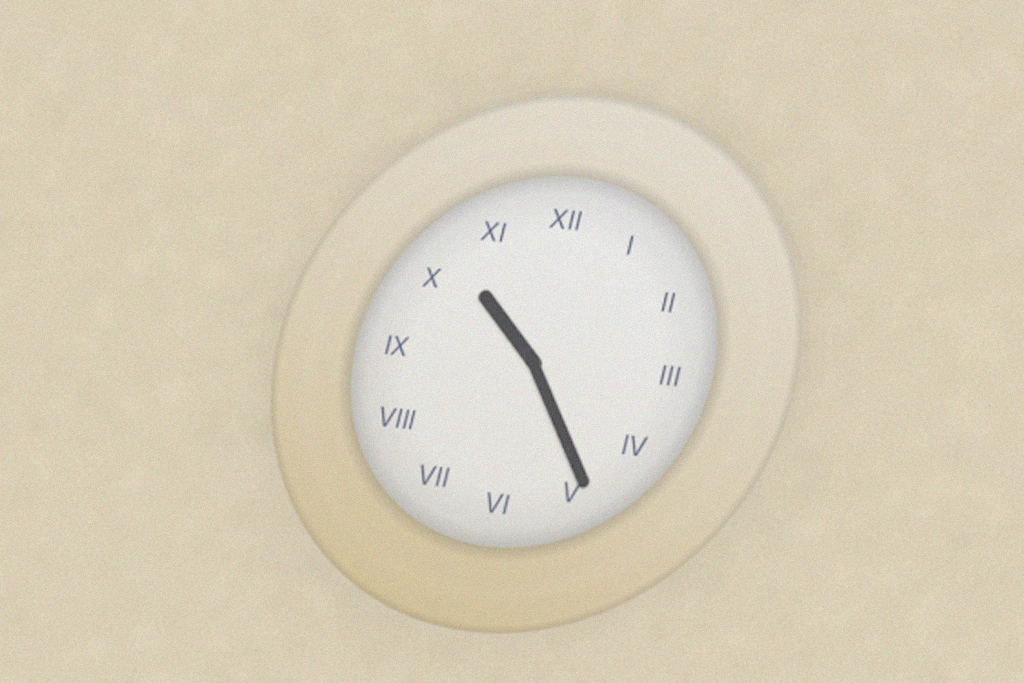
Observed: 10 h 24 min
